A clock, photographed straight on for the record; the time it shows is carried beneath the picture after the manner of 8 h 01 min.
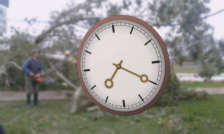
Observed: 7 h 20 min
